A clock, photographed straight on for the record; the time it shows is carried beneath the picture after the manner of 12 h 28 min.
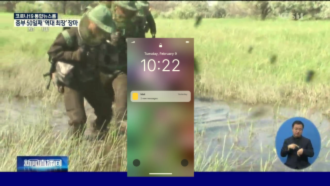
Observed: 10 h 22 min
